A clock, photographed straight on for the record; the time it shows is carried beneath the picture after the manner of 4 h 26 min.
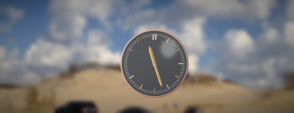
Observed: 11 h 27 min
